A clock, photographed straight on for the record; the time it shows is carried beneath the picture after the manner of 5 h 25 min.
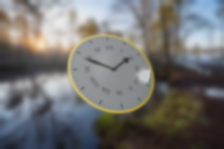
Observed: 1 h 49 min
